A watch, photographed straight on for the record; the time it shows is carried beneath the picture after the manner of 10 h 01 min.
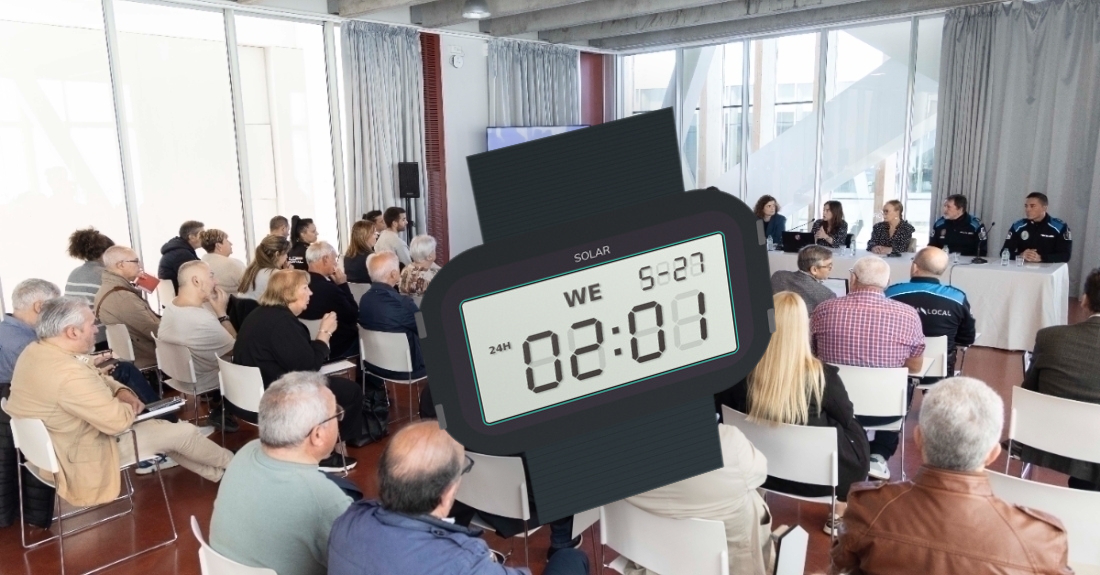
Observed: 2 h 01 min
